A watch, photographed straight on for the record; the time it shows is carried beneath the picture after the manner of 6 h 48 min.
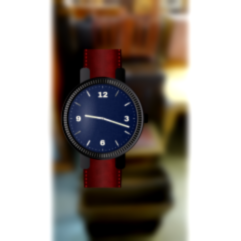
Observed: 9 h 18 min
